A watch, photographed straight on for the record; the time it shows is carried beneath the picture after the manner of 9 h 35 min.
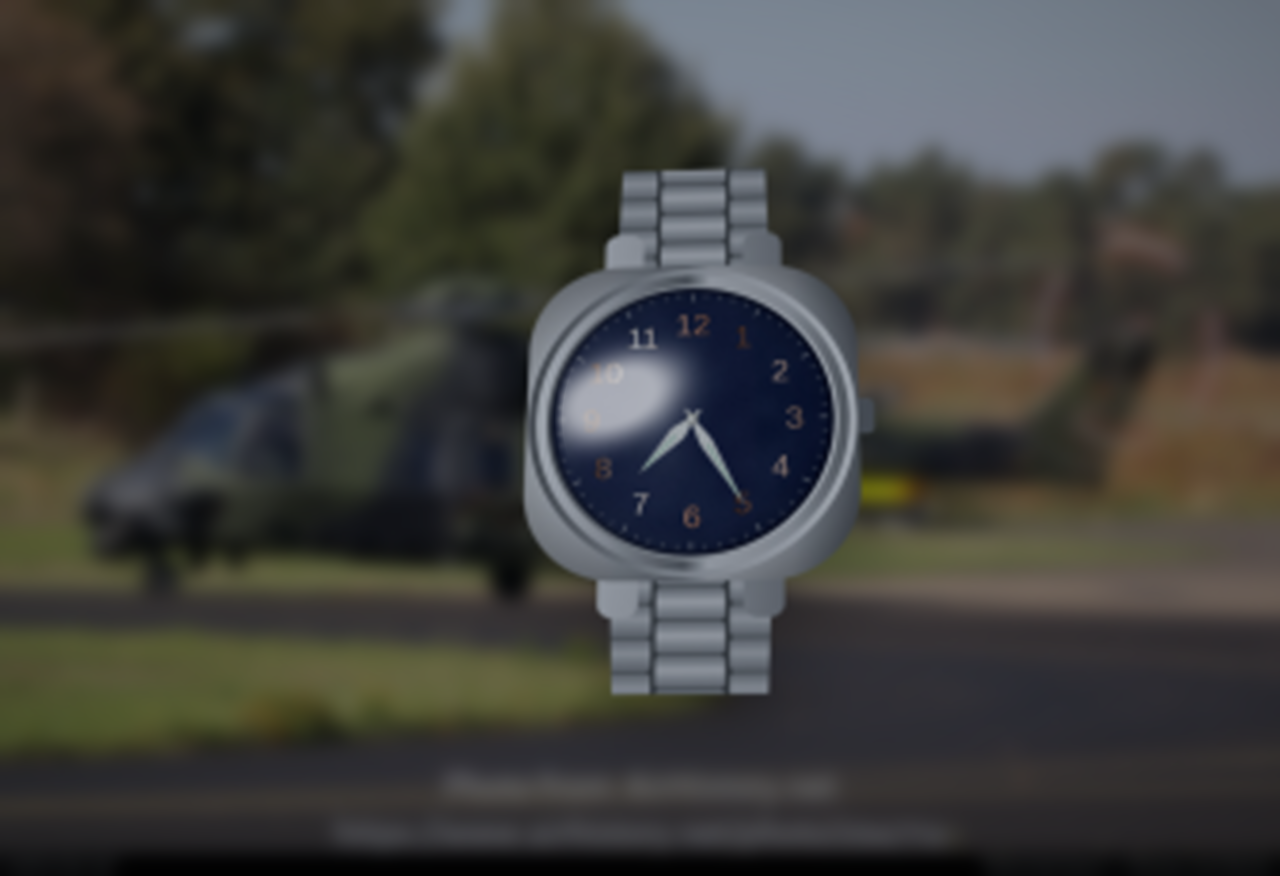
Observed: 7 h 25 min
